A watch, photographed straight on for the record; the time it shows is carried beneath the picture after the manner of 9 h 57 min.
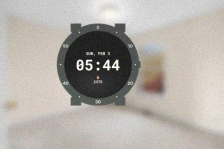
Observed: 5 h 44 min
